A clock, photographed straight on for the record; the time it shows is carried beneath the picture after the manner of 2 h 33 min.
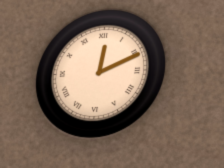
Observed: 12 h 11 min
